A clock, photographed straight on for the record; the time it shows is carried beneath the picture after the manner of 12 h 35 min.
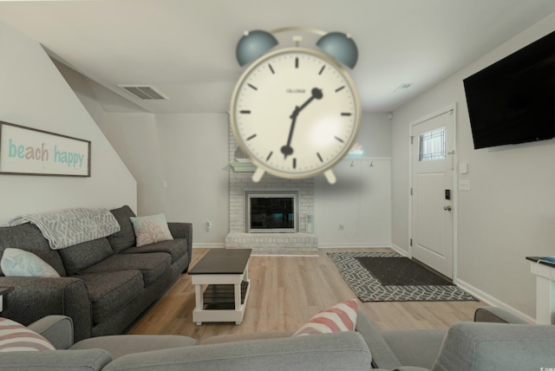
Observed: 1 h 32 min
